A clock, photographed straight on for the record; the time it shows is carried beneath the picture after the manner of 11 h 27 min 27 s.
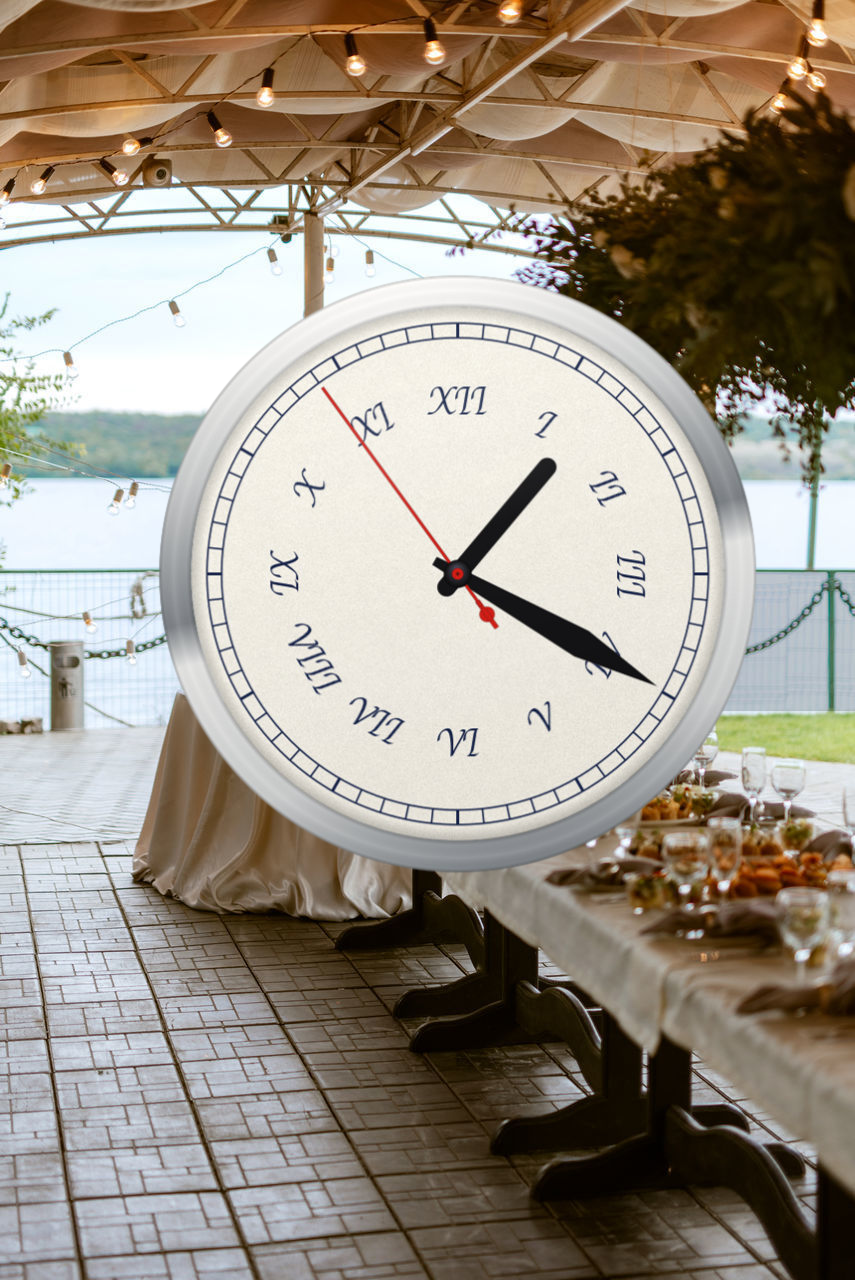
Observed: 1 h 19 min 54 s
